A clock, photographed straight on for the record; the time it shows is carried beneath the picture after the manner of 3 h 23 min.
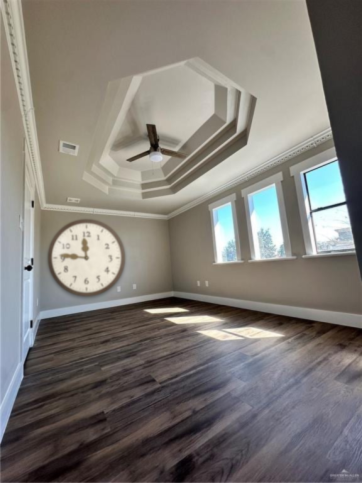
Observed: 11 h 46 min
